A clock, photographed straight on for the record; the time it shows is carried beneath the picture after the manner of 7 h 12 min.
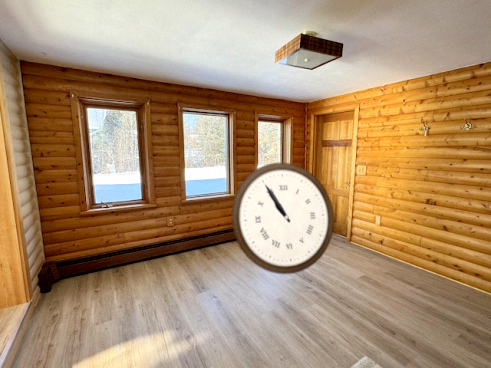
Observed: 10 h 55 min
